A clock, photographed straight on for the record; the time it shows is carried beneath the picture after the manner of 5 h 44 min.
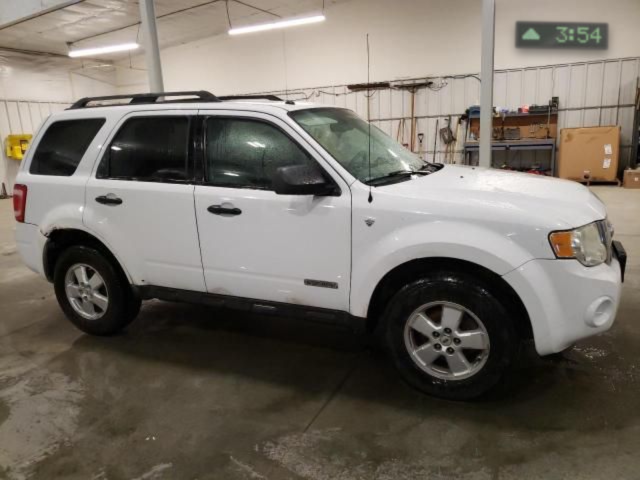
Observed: 3 h 54 min
